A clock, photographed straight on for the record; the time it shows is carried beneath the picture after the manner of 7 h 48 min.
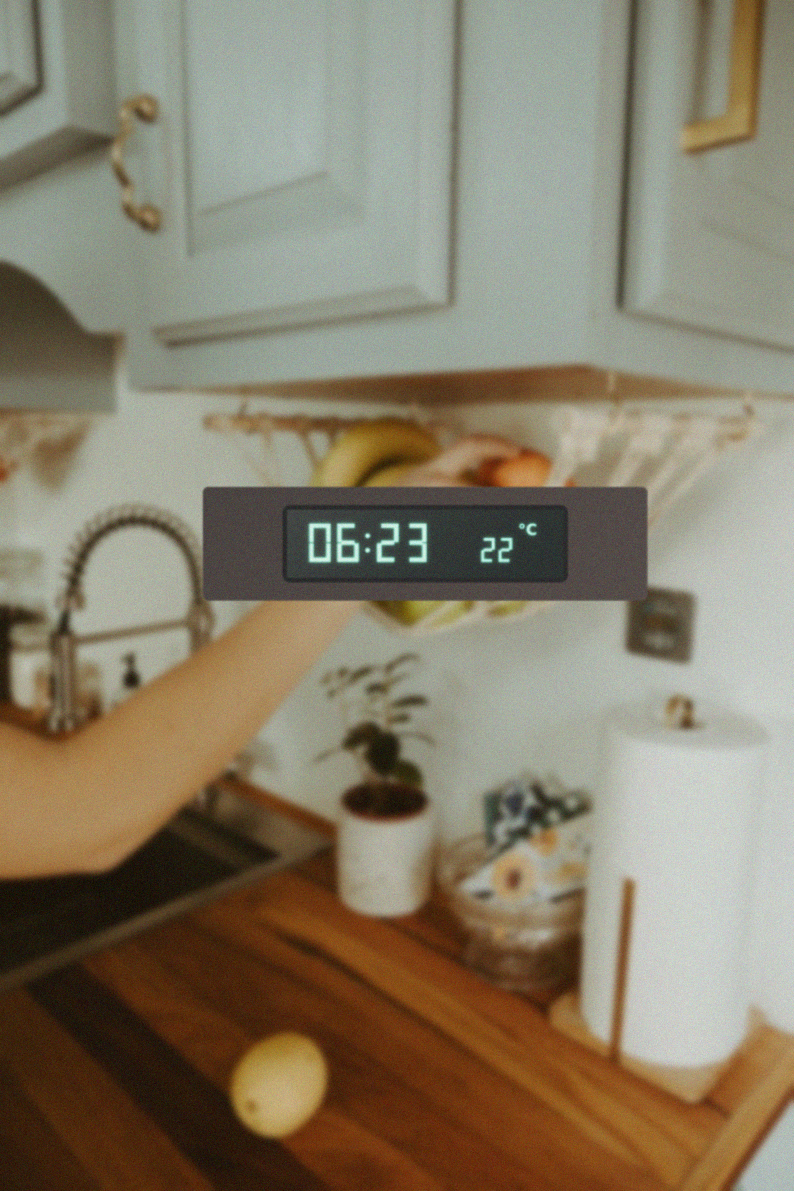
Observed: 6 h 23 min
